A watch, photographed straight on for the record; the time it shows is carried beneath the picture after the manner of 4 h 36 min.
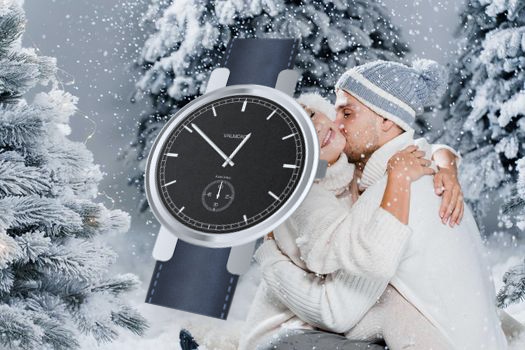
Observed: 12 h 51 min
